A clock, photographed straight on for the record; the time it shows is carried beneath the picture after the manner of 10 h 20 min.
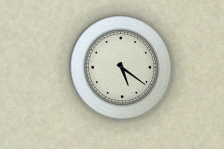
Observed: 5 h 21 min
